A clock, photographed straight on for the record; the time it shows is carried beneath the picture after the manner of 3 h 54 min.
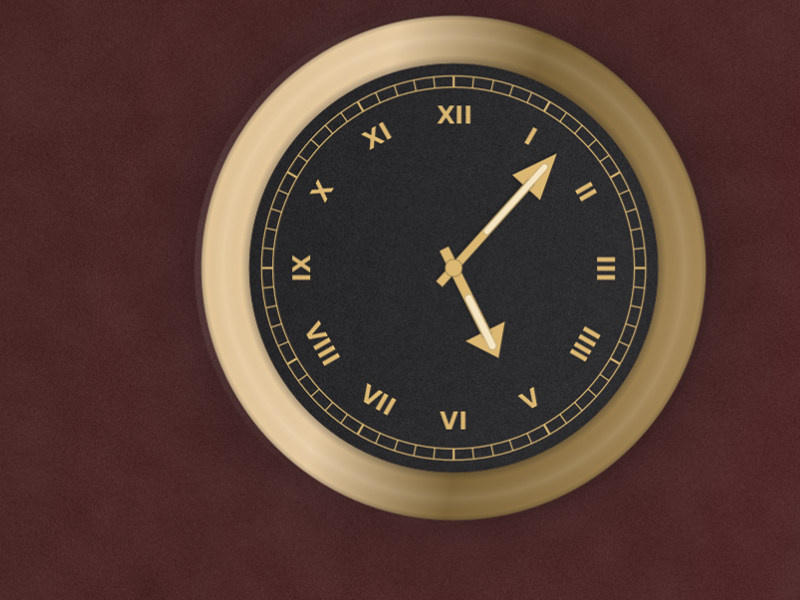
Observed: 5 h 07 min
